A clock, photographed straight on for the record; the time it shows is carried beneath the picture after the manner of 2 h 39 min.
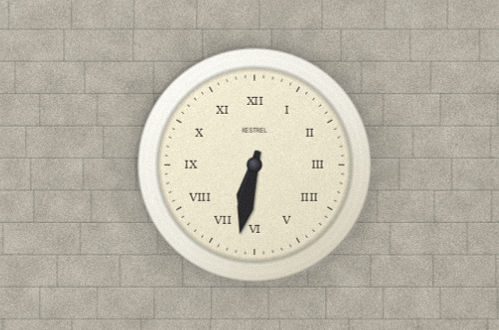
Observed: 6 h 32 min
